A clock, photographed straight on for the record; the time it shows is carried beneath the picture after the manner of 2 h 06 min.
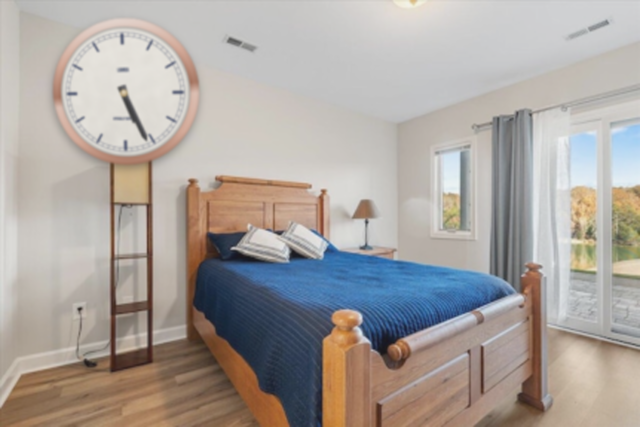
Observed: 5 h 26 min
